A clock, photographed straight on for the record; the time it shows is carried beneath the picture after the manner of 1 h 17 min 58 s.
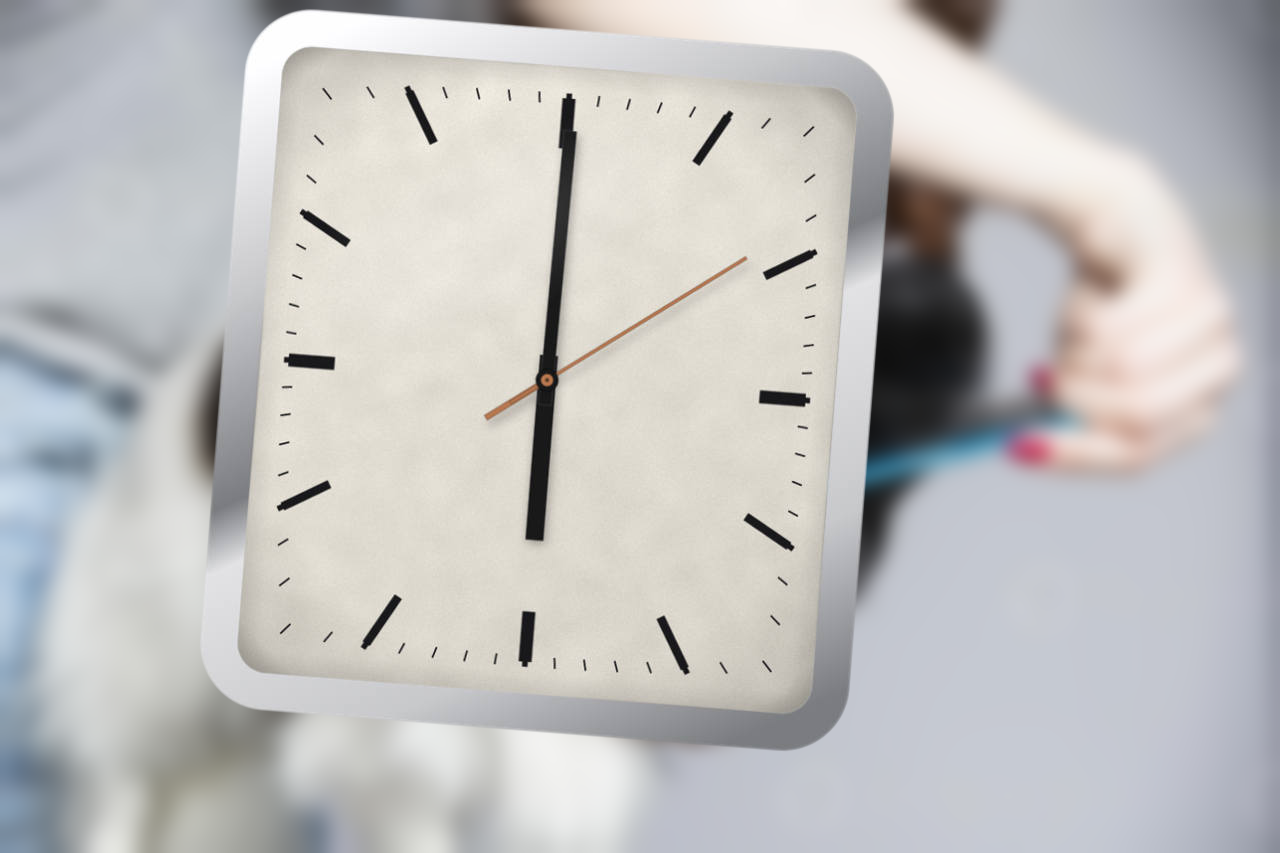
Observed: 6 h 00 min 09 s
